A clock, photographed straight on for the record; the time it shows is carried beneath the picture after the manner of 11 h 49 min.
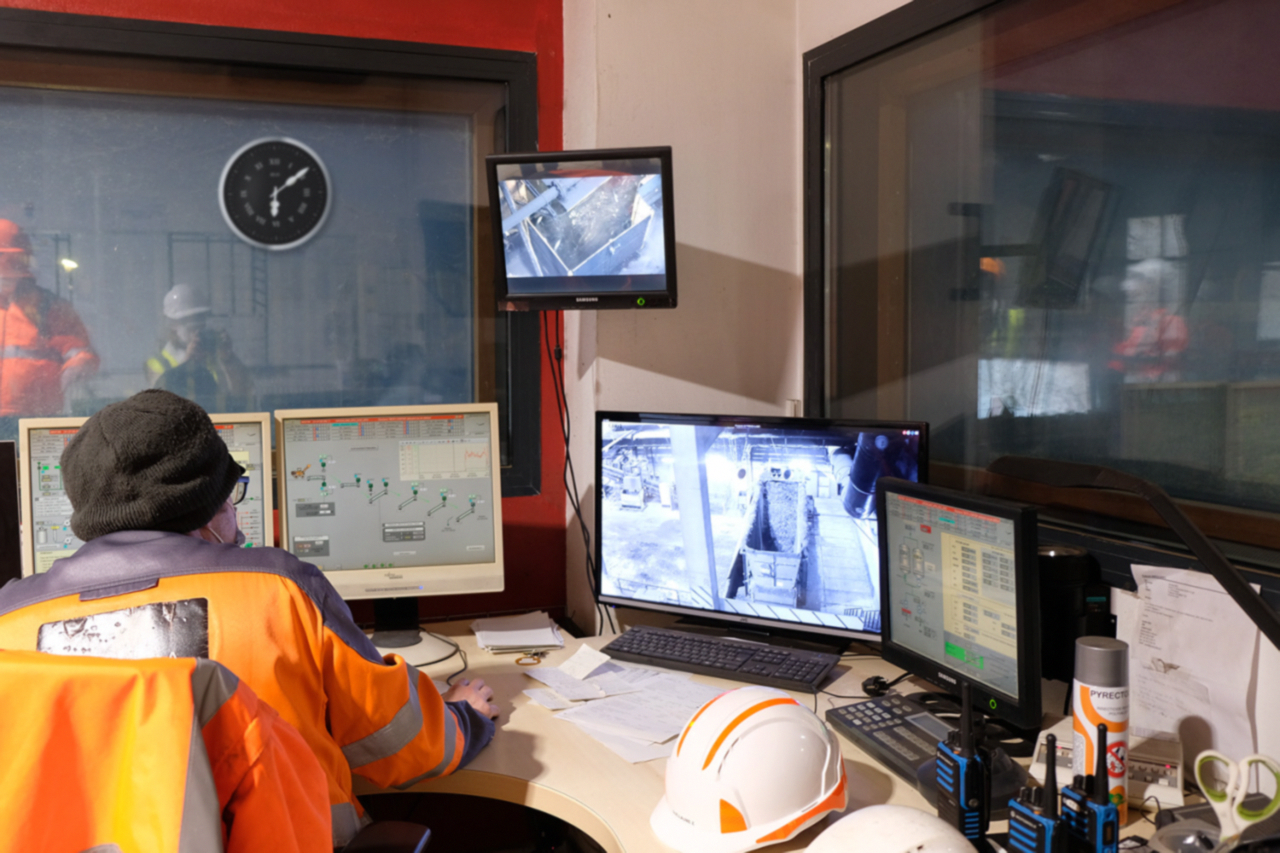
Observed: 6 h 09 min
